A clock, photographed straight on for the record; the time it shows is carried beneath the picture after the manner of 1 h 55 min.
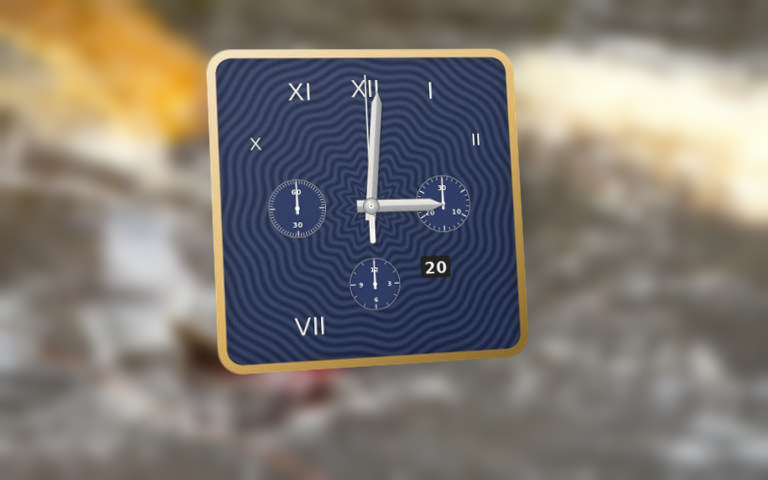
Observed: 3 h 01 min
